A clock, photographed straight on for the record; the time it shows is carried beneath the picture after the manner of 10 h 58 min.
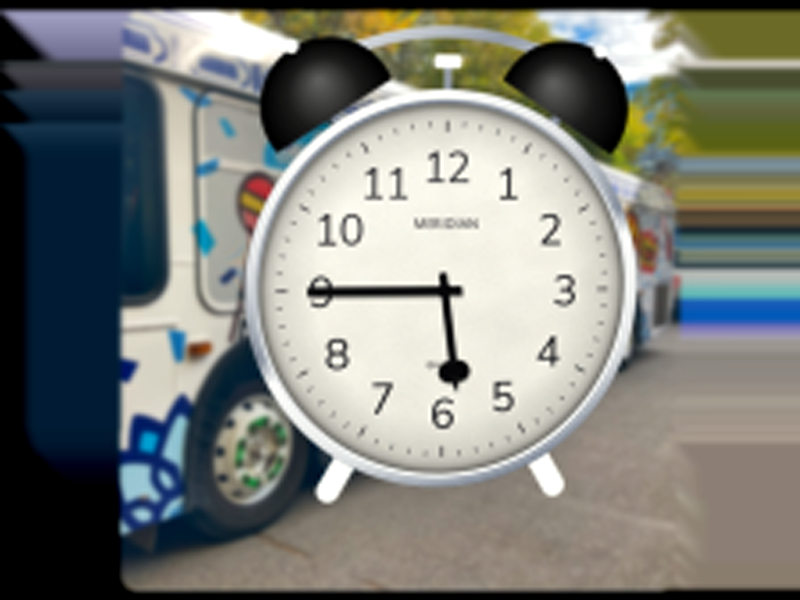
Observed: 5 h 45 min
